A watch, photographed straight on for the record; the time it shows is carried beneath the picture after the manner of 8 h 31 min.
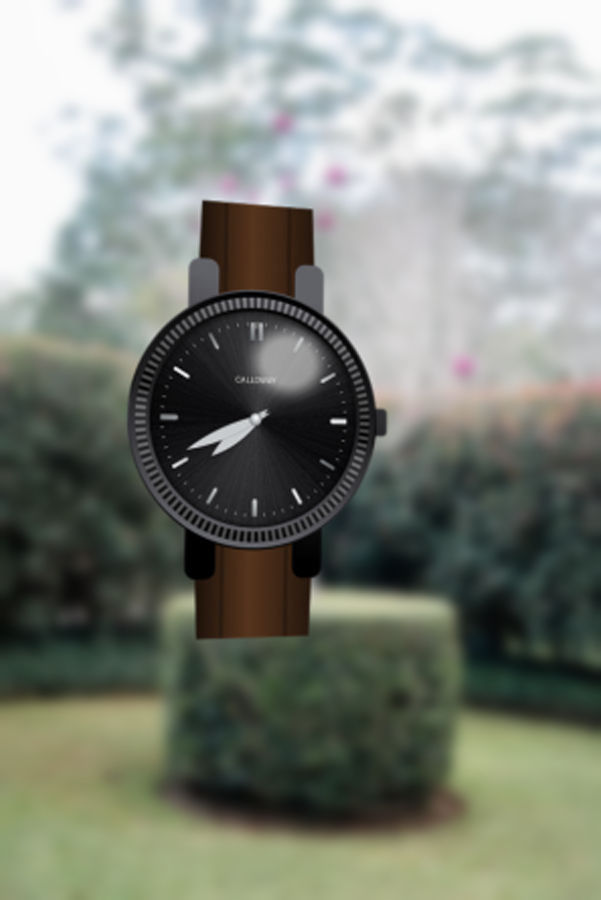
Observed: 7 h 41 min
